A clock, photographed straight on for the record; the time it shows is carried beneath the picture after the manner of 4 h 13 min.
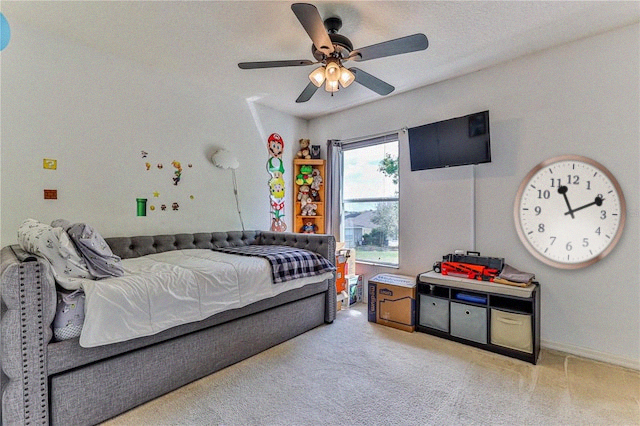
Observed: 11 h 11 min
